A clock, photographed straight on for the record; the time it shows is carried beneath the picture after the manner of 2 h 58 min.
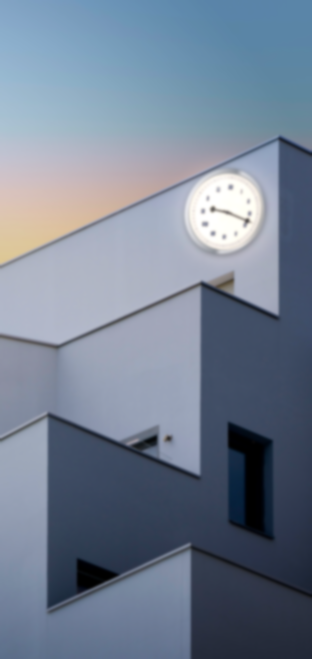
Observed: 9 h 18 min
